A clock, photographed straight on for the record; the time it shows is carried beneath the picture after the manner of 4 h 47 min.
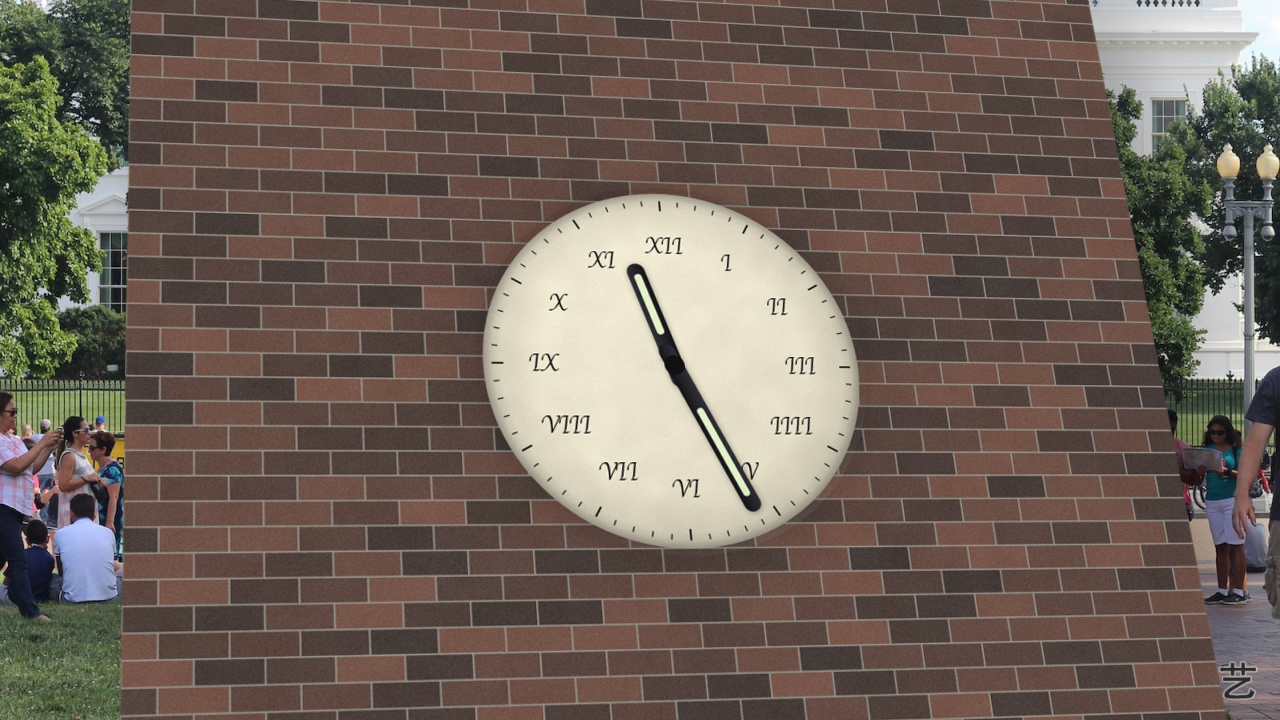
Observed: 11 h 26 min
